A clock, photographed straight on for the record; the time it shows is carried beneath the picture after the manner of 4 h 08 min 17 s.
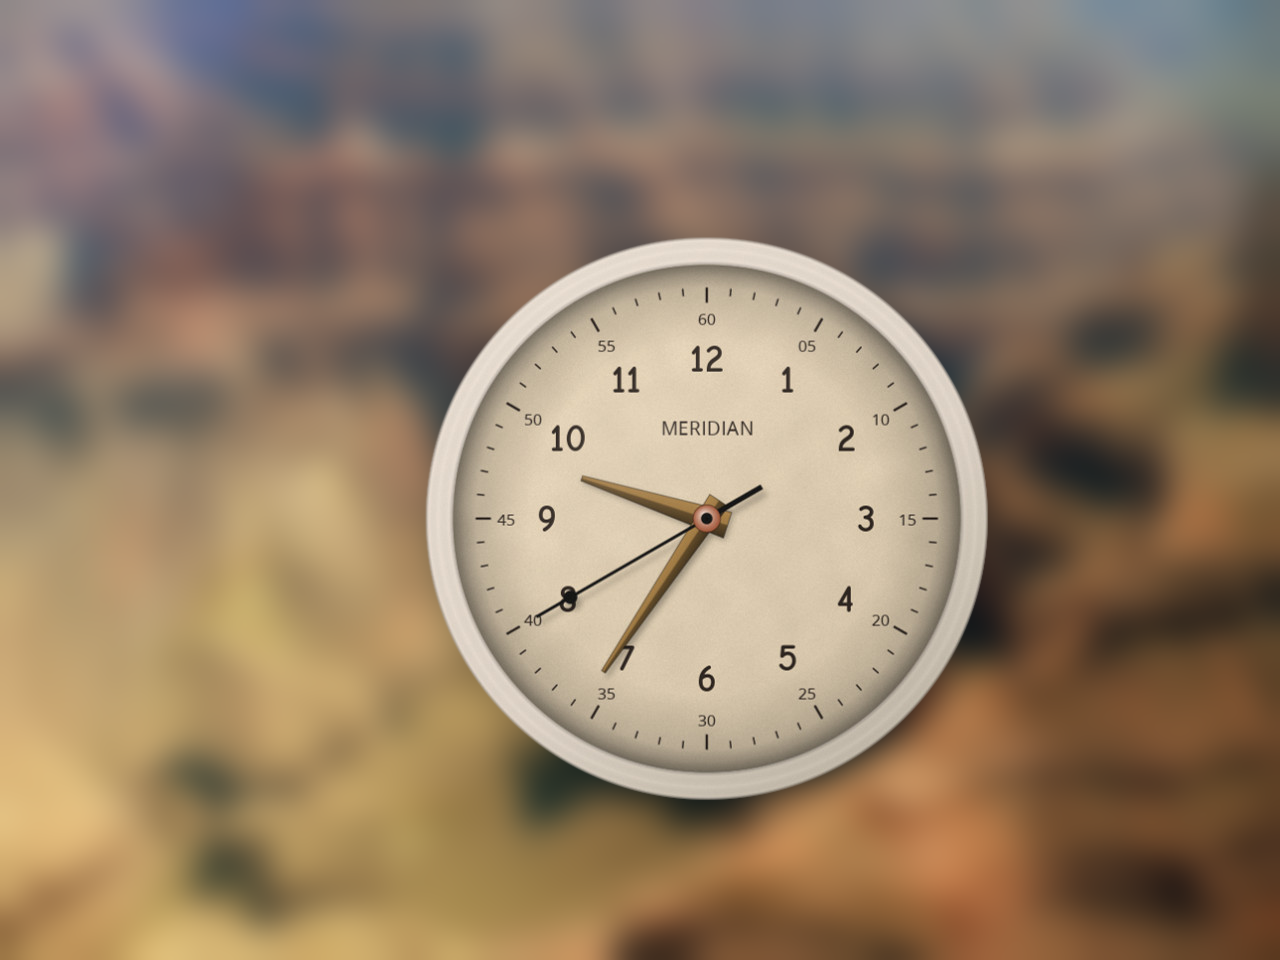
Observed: 9 h 35 min 40 s
